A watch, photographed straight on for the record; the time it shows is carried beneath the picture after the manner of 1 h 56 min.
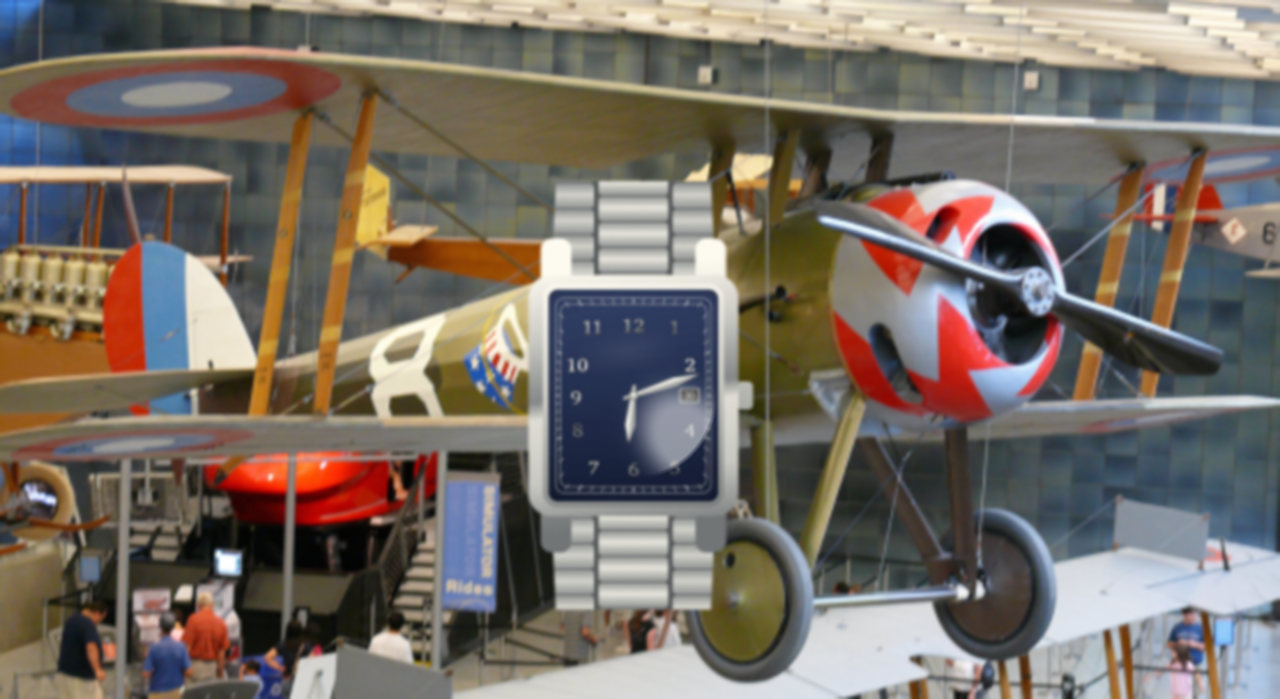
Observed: 6 h 12 min
